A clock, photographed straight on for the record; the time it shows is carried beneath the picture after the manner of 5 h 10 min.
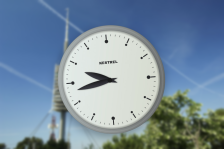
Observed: 9 h 43 min
